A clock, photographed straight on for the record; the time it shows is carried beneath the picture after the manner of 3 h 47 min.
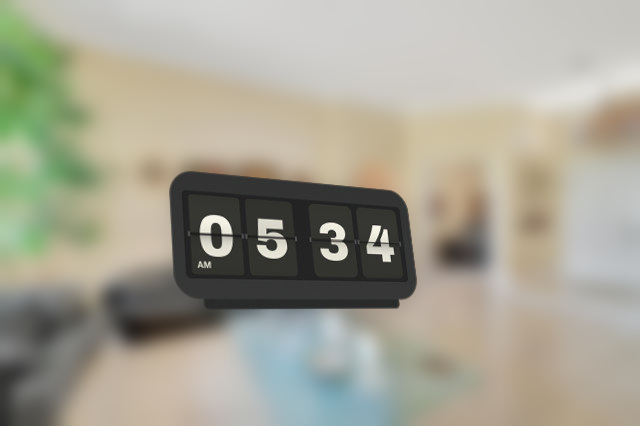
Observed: 5 h 34 min
